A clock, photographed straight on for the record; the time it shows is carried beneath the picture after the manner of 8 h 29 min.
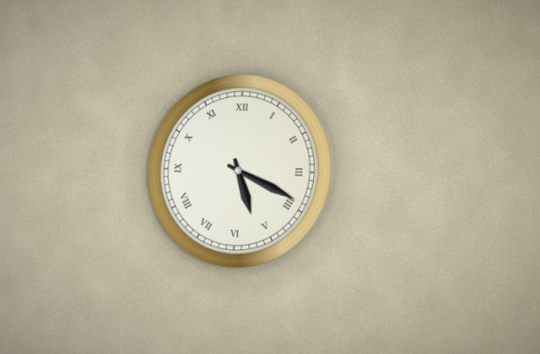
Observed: 5 h 19 min
